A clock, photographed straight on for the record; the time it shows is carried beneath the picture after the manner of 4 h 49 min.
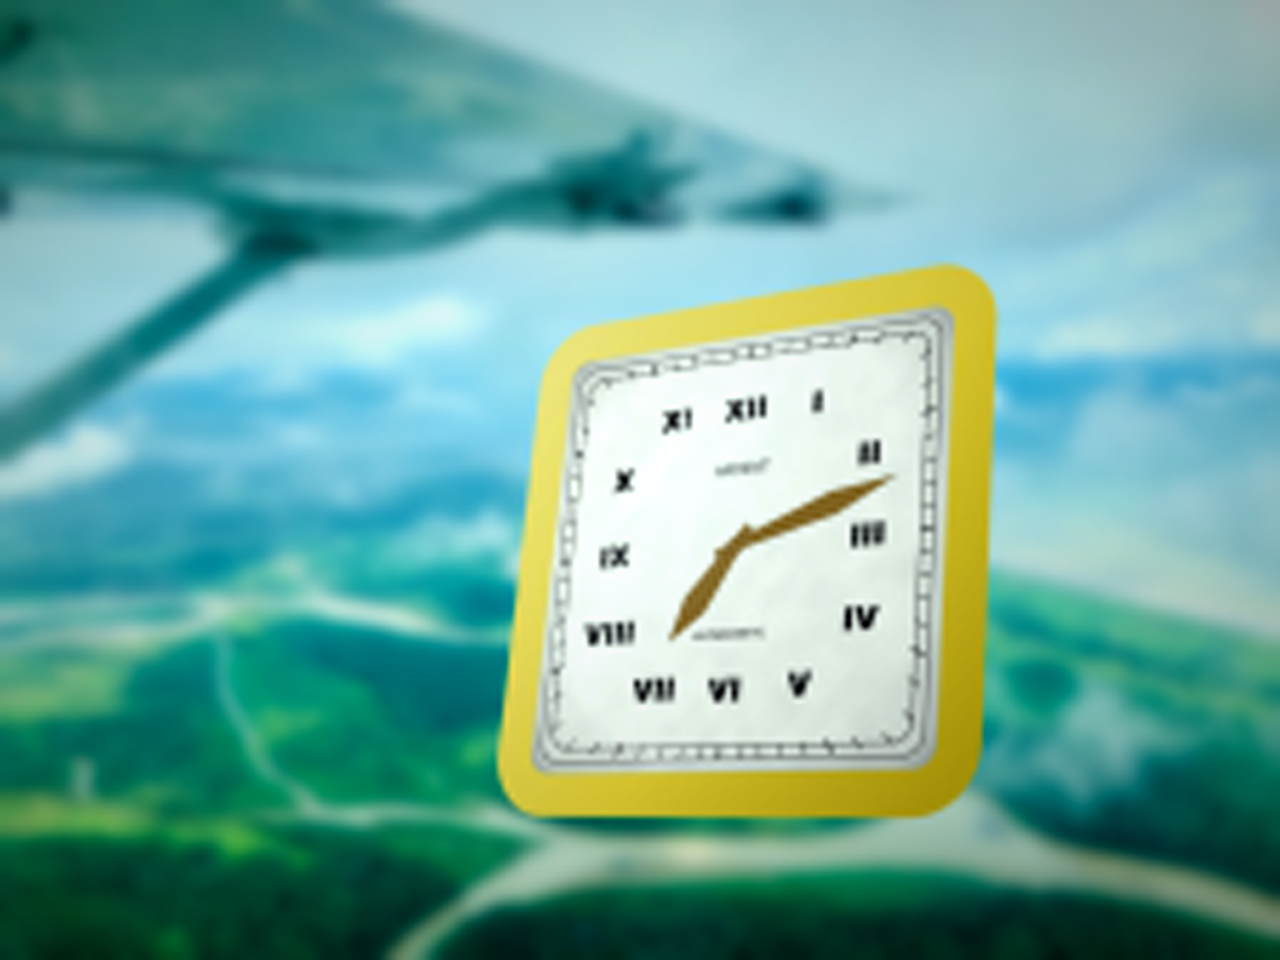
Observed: 7 h 12 min
